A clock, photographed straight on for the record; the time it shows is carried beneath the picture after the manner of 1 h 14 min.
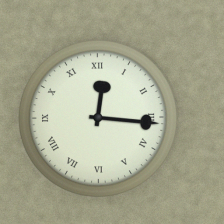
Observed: 12 h 16 min
